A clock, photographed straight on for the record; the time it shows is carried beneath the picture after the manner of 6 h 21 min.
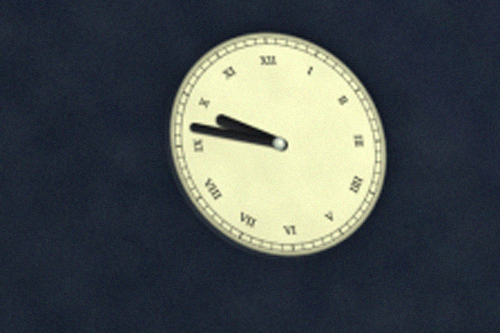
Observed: 9 h 47 min
